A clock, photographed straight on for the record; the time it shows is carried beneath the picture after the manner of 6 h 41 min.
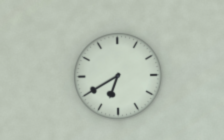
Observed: 6 h 40 min
